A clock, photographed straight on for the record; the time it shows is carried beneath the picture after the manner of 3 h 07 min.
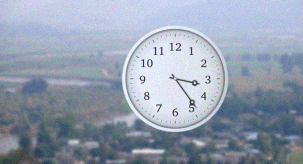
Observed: 3 h 24 min
